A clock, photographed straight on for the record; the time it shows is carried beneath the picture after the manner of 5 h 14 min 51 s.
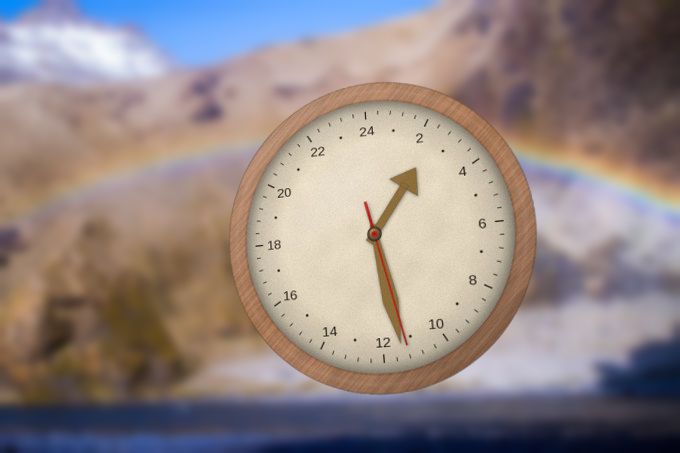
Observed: 2 h 28 min 28 s
